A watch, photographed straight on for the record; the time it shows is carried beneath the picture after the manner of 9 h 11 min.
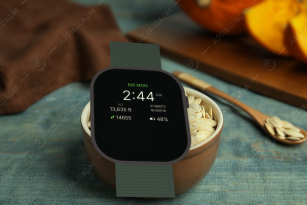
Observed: 2 h 44 min
